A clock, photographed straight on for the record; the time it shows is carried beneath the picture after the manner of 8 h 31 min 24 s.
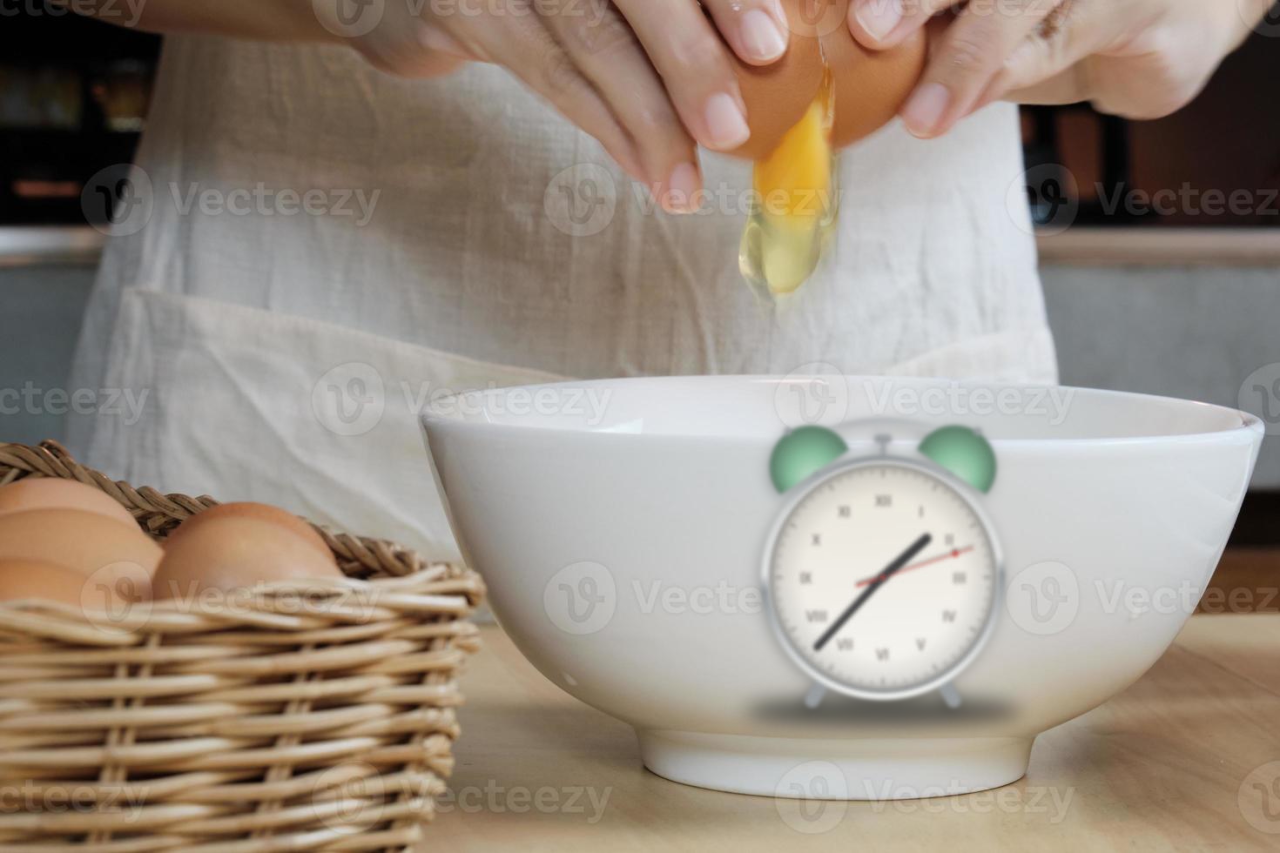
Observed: 1 h 37 min 12 s
